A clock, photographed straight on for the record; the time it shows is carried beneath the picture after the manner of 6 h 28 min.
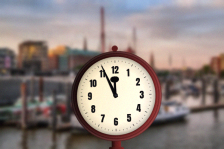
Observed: 11 h 56 min
